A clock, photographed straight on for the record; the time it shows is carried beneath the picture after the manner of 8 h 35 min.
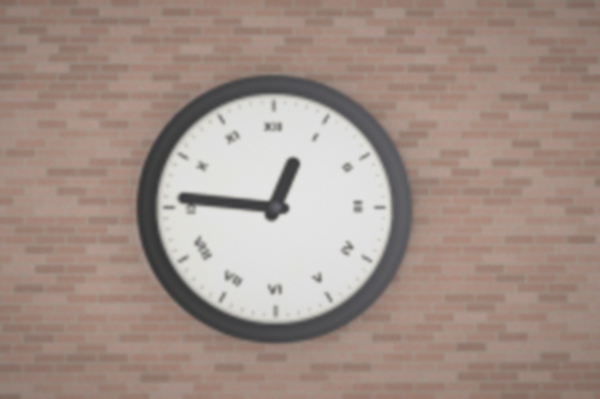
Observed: 12 h 46 min
